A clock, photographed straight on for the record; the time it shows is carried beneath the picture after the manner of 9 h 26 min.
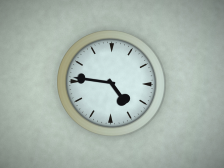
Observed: 4 h 46 min
